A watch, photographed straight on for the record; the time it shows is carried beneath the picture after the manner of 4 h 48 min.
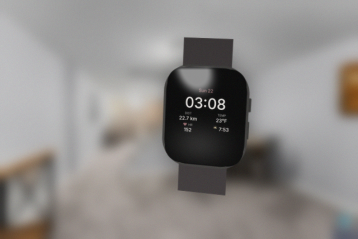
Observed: 3 h 08 min
